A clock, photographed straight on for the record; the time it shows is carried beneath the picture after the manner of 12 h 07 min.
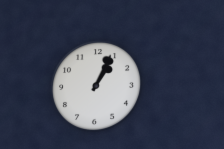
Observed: 1 h 04 min
